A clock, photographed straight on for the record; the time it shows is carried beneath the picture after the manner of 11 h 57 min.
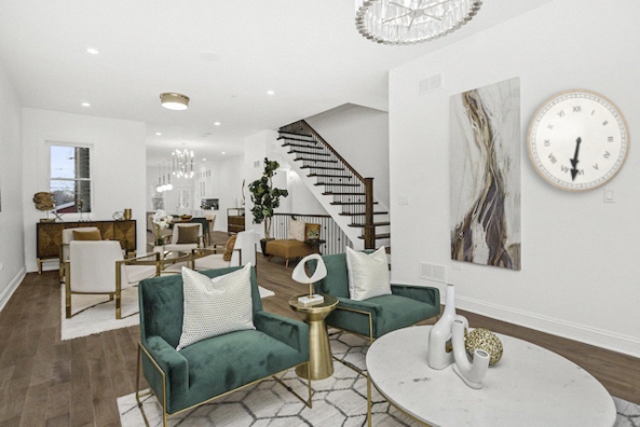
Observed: 6 h 32 min
